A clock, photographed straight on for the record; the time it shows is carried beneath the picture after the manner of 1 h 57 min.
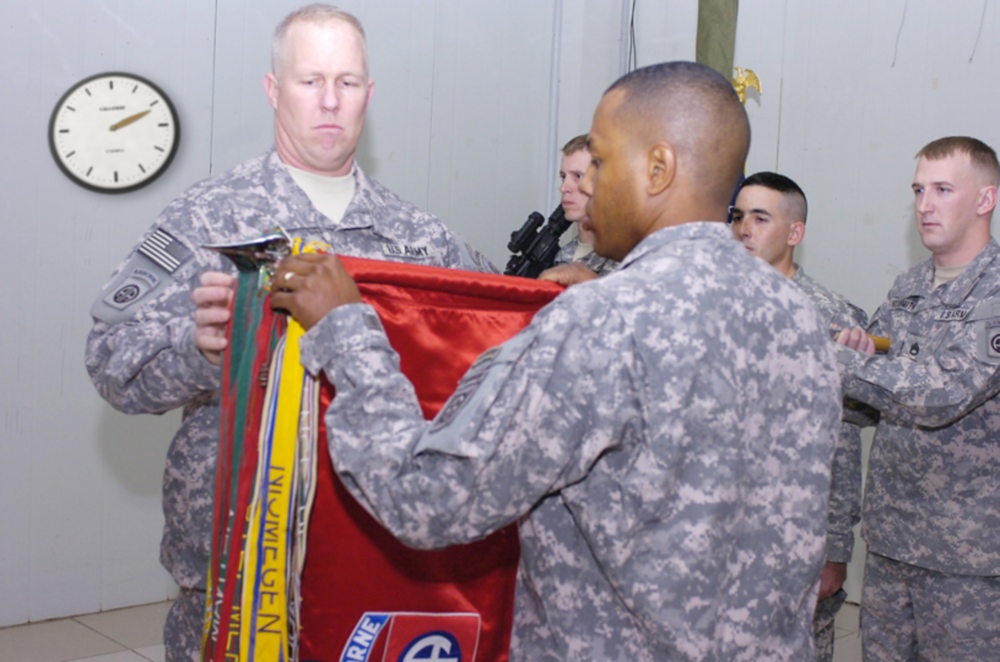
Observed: 2 h 11 min
